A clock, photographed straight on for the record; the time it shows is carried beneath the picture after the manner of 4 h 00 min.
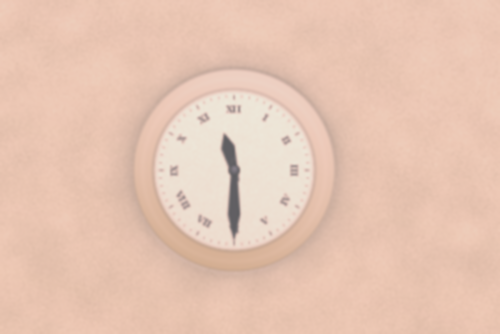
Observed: 11 h 30 min
